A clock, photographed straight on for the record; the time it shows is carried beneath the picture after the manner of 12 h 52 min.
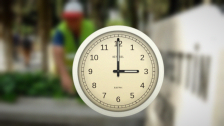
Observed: 3 h 00 min
